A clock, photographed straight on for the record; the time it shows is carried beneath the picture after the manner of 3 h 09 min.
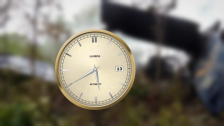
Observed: 5 h 40 min
